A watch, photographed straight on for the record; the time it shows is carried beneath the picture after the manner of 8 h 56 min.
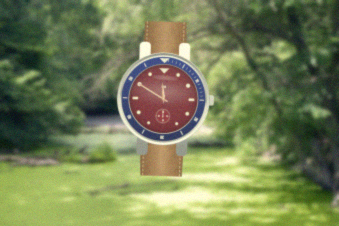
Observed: 11 h 50 min
